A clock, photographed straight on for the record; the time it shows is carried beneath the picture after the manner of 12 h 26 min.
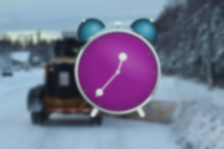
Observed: 12 h 37 min
